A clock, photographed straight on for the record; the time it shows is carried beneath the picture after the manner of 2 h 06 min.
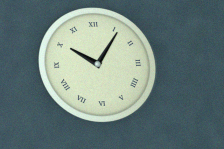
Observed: 10 h 06 min
